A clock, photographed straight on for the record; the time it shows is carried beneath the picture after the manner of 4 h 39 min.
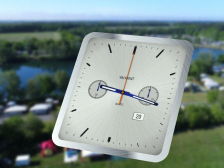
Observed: 9 h 17 min
